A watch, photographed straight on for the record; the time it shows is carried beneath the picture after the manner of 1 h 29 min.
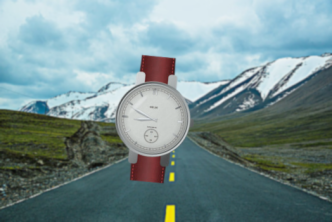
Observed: 8 h 49 min
